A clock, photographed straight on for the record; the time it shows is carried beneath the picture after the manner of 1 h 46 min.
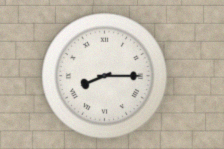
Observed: 8 h 15 min
